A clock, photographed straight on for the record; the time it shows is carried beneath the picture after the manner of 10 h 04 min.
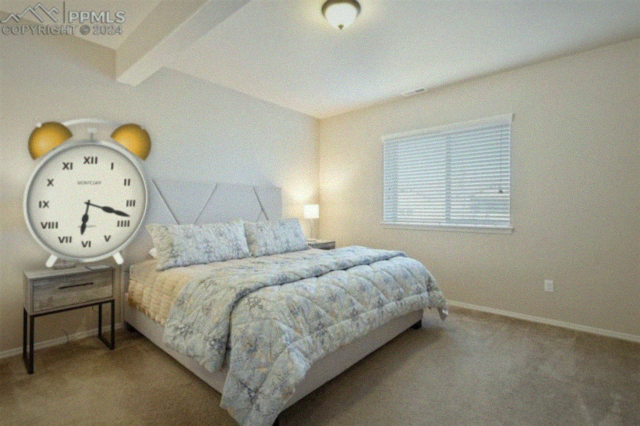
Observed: 6 h 18 min
